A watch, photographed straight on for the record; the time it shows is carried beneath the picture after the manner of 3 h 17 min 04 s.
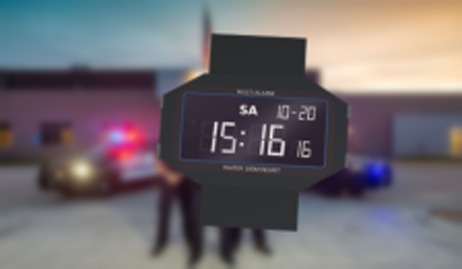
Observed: 15 h 16 min 16 s
